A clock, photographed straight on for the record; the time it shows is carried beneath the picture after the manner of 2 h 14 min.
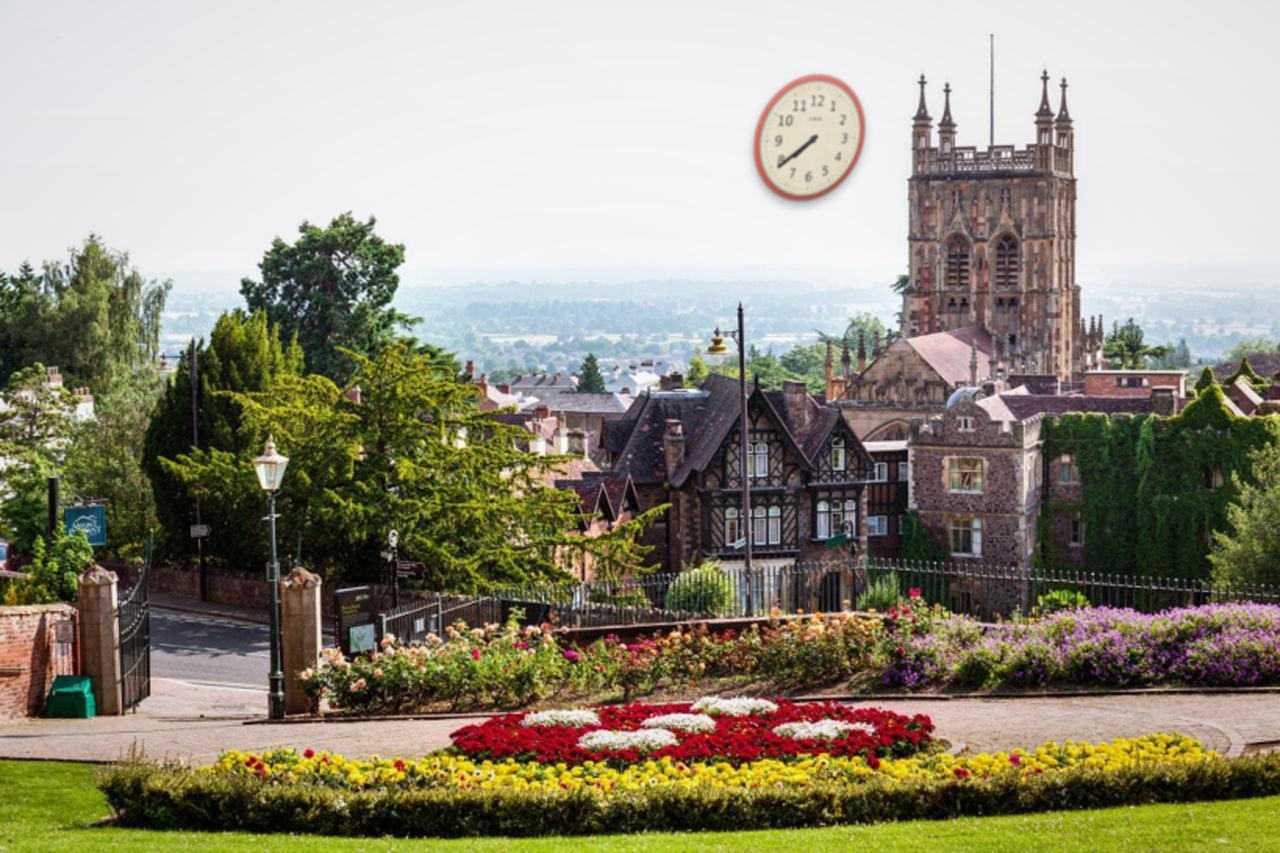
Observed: 7 h 39 min
